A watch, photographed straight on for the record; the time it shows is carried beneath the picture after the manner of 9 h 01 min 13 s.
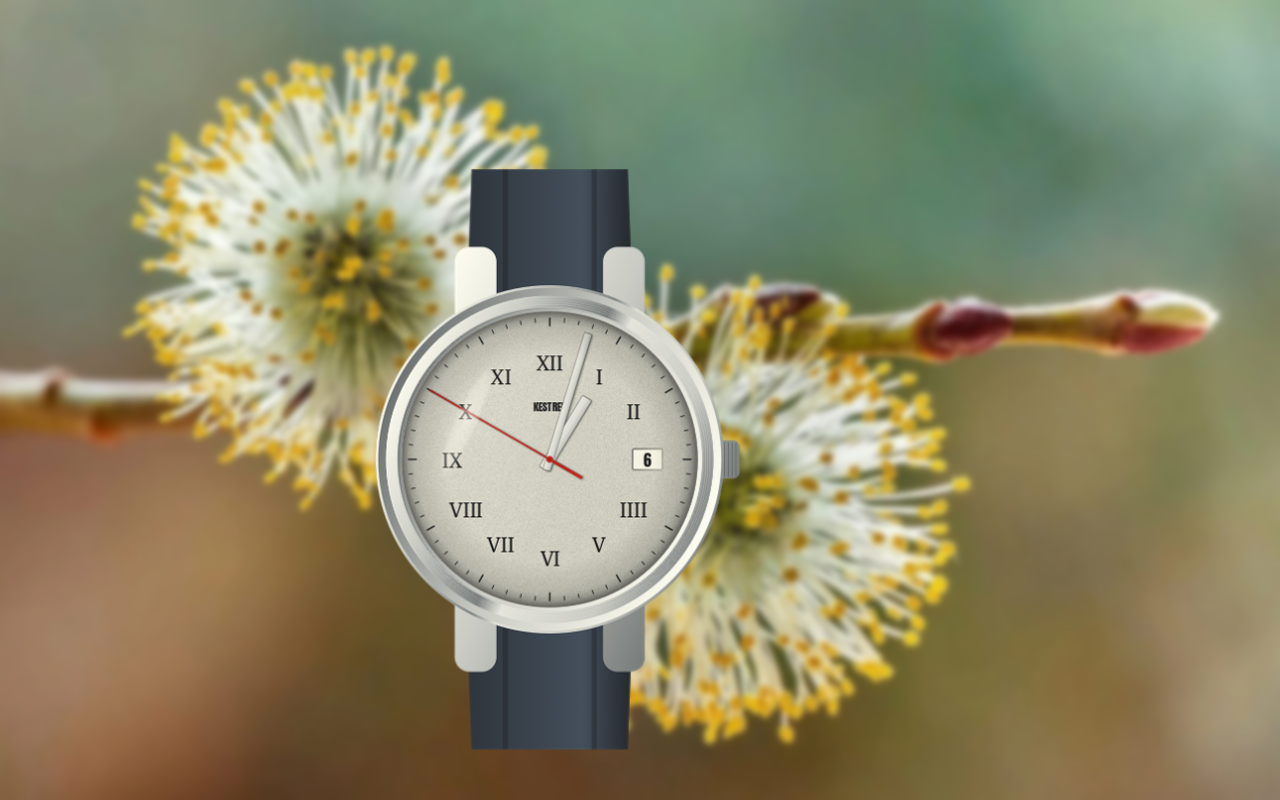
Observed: 1 h 02 min 50 s
